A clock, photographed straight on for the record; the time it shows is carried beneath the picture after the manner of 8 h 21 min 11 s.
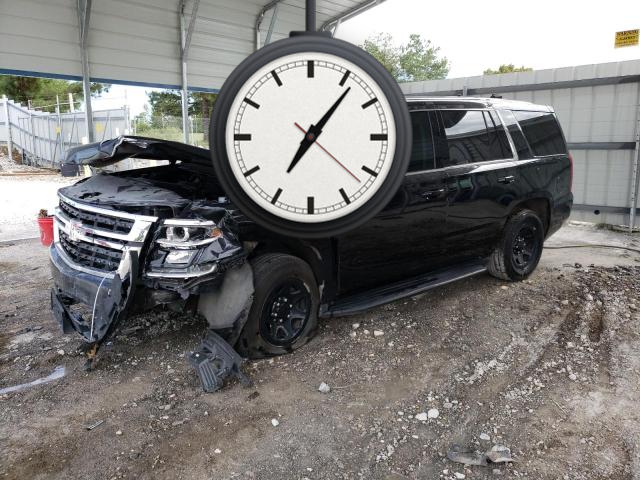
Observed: 7 h 06 min 22 s
